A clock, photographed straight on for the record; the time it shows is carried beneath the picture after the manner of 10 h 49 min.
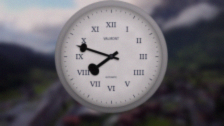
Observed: 7 h 48 min
